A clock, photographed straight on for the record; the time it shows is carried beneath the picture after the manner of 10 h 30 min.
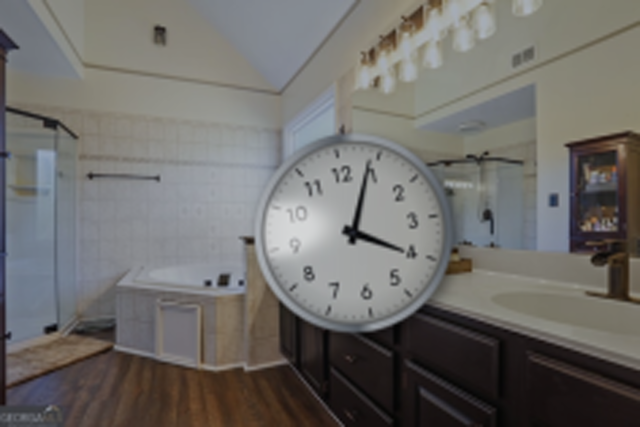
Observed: 4 h 04 min
